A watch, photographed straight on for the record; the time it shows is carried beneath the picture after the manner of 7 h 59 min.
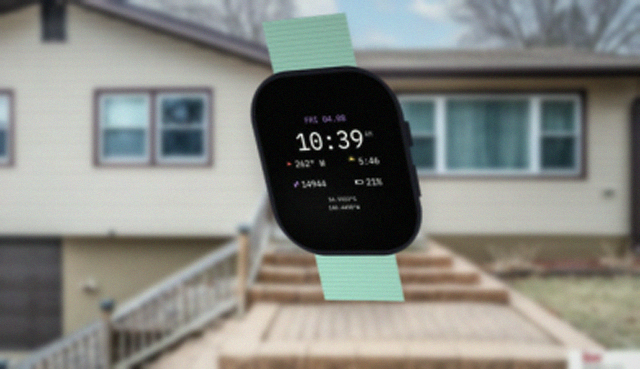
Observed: 10 h 39 min
